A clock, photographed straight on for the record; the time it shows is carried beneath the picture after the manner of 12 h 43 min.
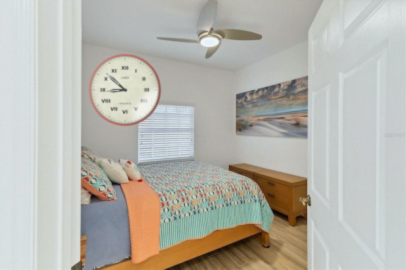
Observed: 8 h 52 min
